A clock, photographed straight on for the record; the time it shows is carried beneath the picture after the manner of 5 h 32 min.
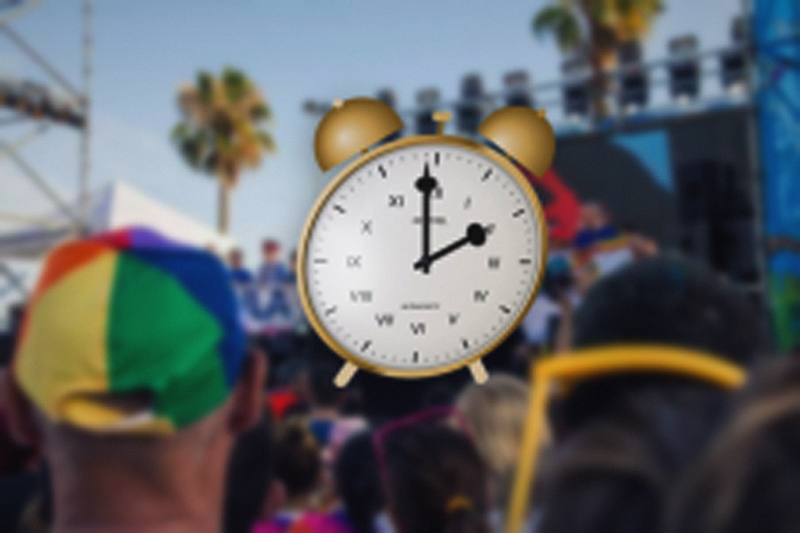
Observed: 1 h 59 min
